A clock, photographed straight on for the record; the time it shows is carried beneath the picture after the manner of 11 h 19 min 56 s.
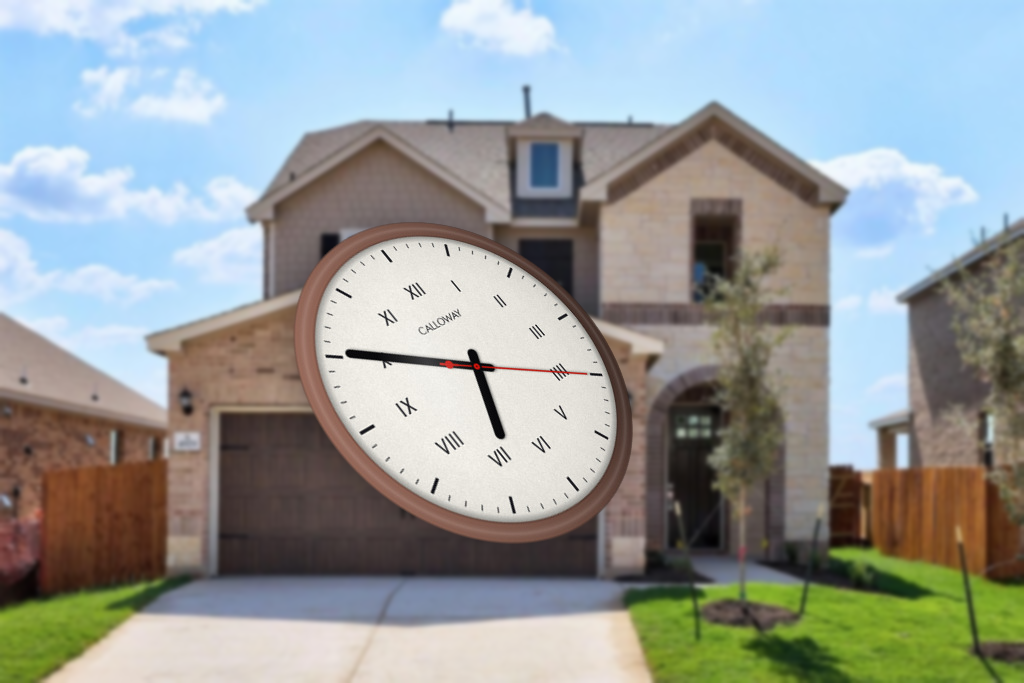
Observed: 6 h 50 min 20 s
